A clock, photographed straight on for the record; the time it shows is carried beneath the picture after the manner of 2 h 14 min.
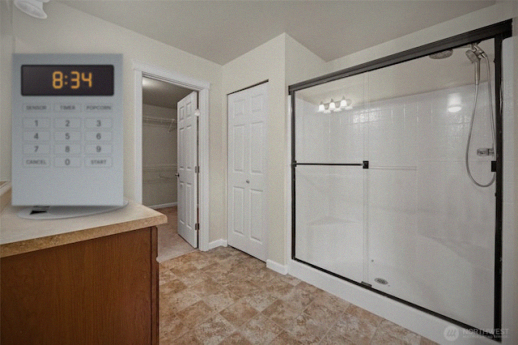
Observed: 8 h 34 min
